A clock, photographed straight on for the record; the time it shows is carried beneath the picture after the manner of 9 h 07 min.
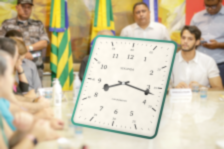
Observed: 8 h 17 min
